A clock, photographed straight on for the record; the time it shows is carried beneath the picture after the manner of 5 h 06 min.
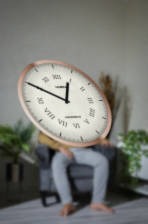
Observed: 12 h 50 min
